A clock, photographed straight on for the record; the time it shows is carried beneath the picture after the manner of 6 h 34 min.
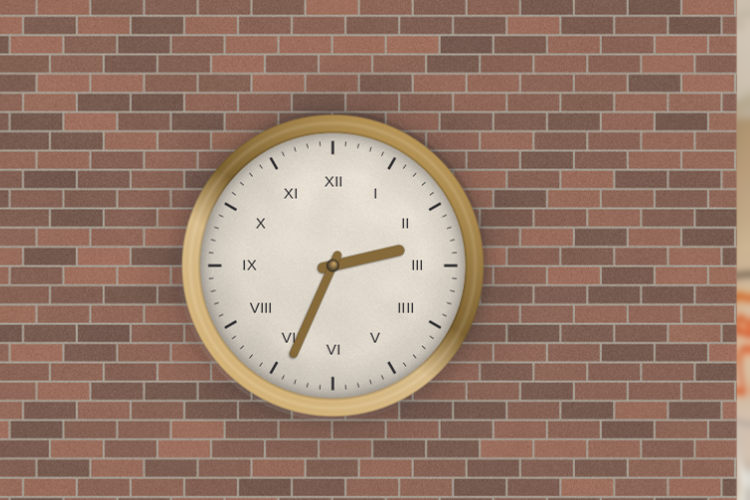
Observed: 2 h 34 min
